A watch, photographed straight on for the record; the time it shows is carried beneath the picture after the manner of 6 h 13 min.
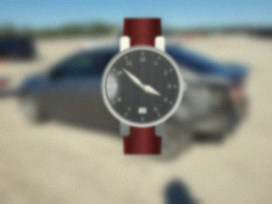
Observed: 3 h 52 min
